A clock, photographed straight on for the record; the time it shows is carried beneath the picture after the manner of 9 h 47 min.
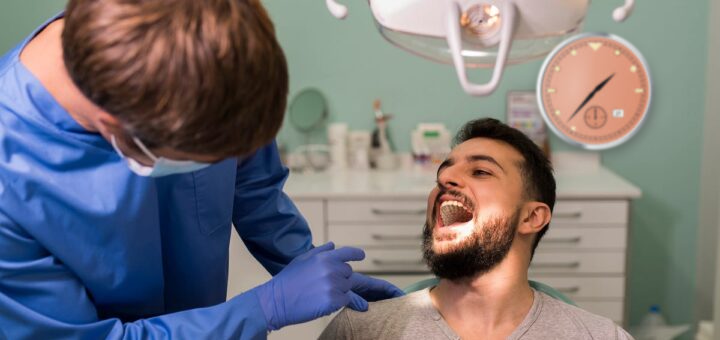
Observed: 1 h 37 min
